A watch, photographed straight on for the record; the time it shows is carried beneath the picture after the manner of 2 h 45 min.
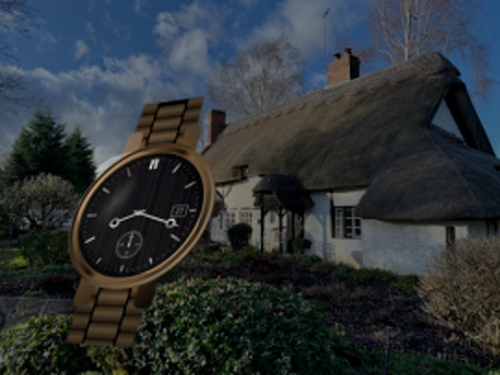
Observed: 8 h 18 min
